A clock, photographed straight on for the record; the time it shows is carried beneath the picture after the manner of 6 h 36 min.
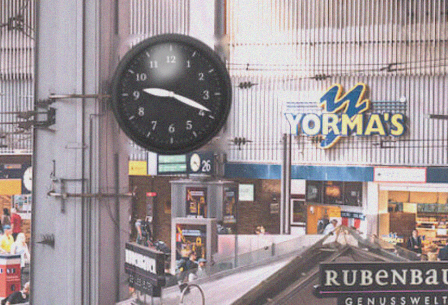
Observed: 9 h 19 min
